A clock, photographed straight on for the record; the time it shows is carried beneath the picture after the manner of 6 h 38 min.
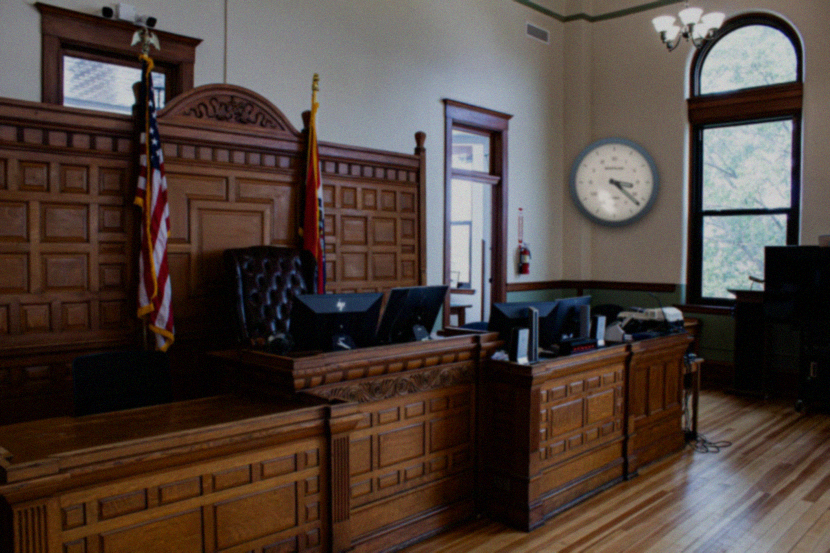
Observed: 3 h 22 min
